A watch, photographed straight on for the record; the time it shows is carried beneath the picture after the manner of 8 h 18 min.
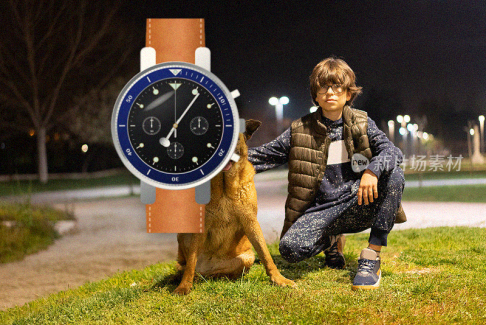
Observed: 7 h 06 min
